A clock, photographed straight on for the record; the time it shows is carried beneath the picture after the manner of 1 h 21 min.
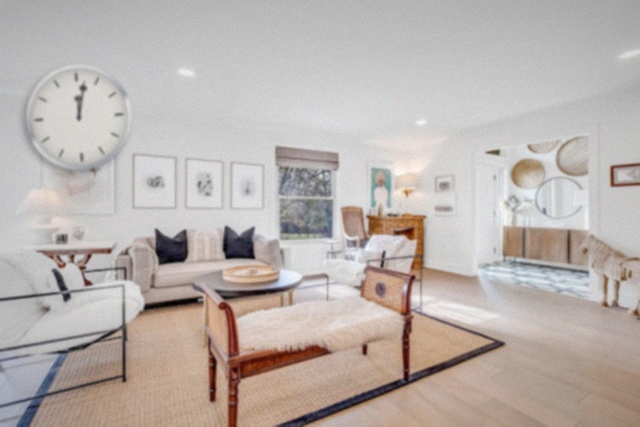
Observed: 12 h 02 min
